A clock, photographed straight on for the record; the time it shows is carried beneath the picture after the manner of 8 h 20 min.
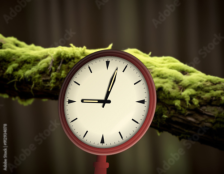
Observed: 9 h 03 min
